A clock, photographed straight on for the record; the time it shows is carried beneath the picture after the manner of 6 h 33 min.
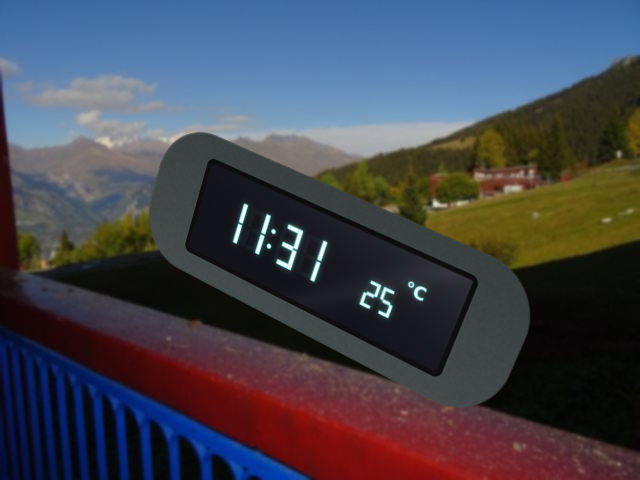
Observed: 11 h 31 min
